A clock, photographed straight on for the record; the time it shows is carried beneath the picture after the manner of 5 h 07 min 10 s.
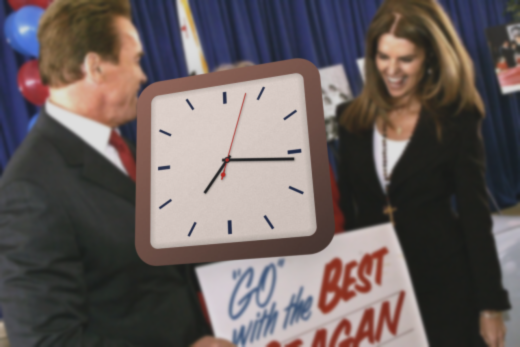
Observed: 7 h 16 min 03 s
